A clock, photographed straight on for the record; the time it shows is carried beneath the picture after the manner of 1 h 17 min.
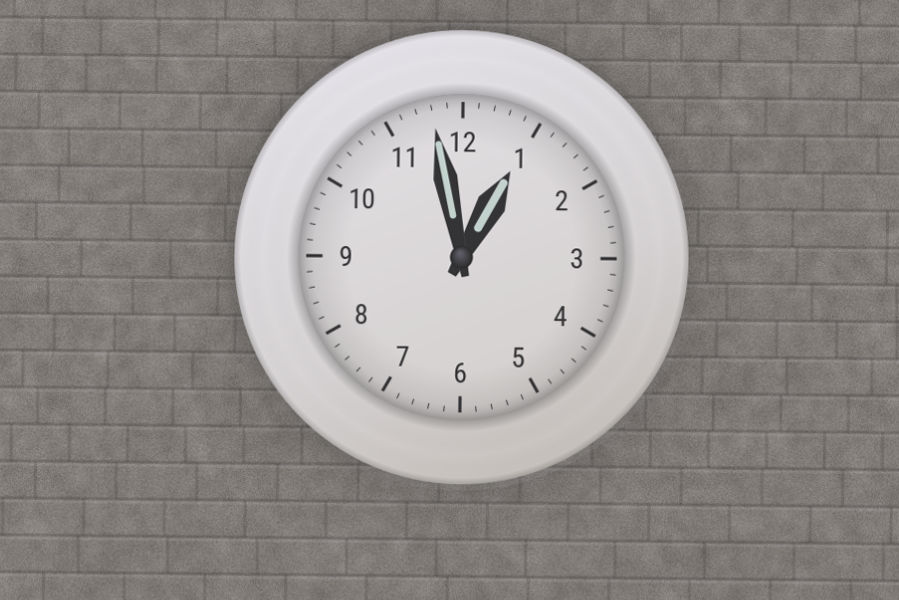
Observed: 12 h 58 min
